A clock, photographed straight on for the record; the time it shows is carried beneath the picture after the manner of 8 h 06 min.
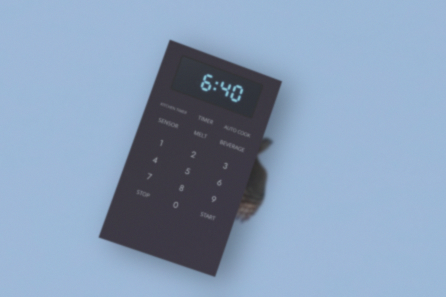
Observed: 6 h 40 min
